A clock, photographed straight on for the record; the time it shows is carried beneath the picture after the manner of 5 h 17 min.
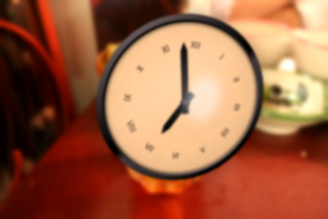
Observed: 6 h 58 min
